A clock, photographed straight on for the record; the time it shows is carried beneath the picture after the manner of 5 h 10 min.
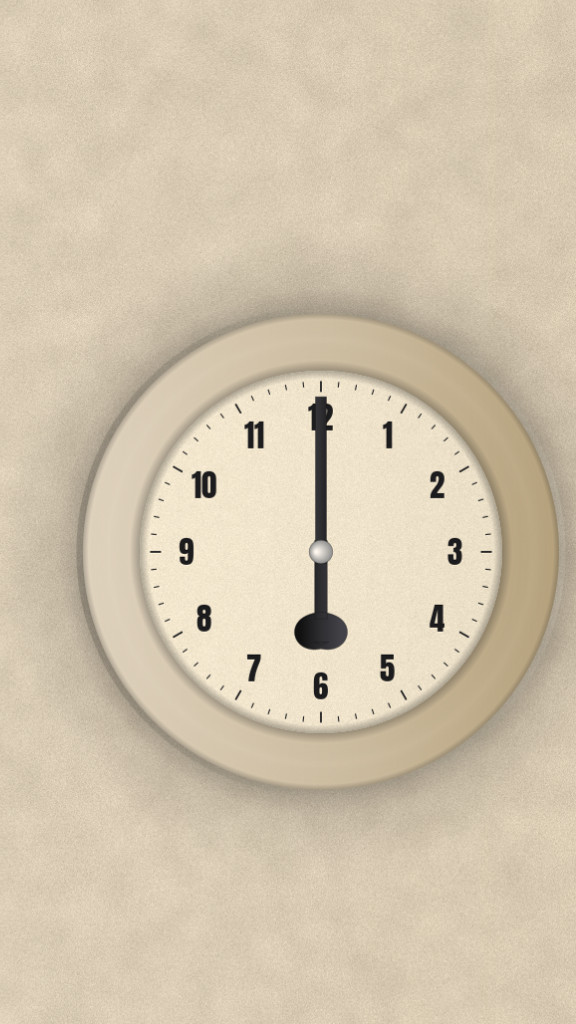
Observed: 6 h 00 min
